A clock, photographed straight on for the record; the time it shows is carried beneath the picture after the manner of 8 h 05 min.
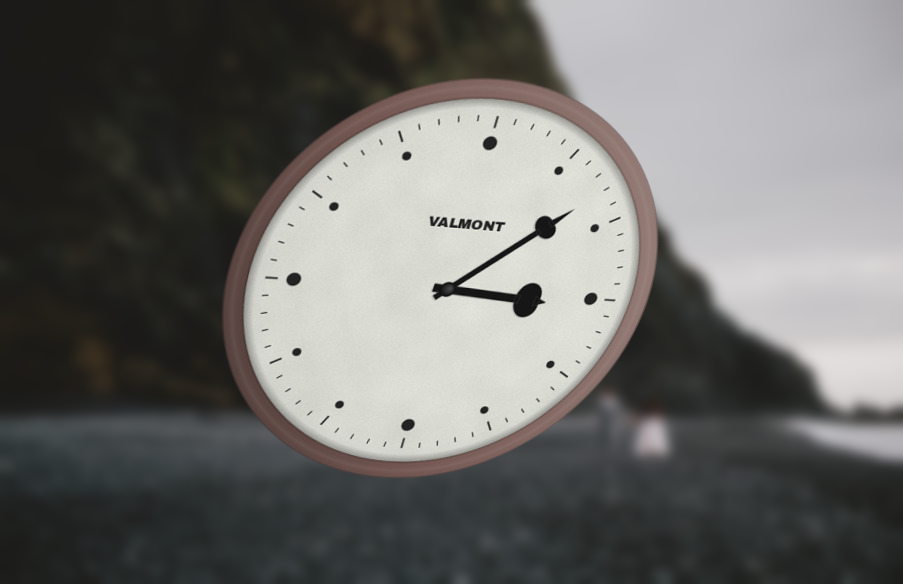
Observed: 3 h 08 min
